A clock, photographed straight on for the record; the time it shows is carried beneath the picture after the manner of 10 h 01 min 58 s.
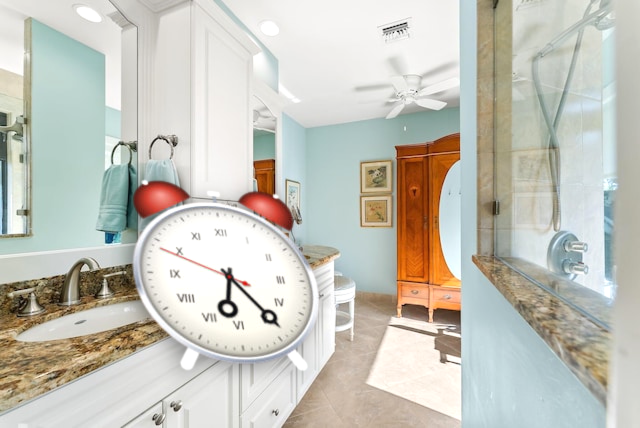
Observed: 6 h 23 min 49 s
